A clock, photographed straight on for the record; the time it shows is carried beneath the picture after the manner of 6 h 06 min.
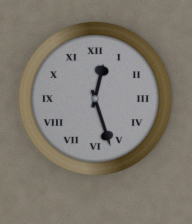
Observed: 12 h 27 min
